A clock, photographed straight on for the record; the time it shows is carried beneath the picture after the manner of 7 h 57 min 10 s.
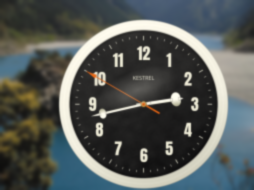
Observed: 2 h 42 min 50 s
